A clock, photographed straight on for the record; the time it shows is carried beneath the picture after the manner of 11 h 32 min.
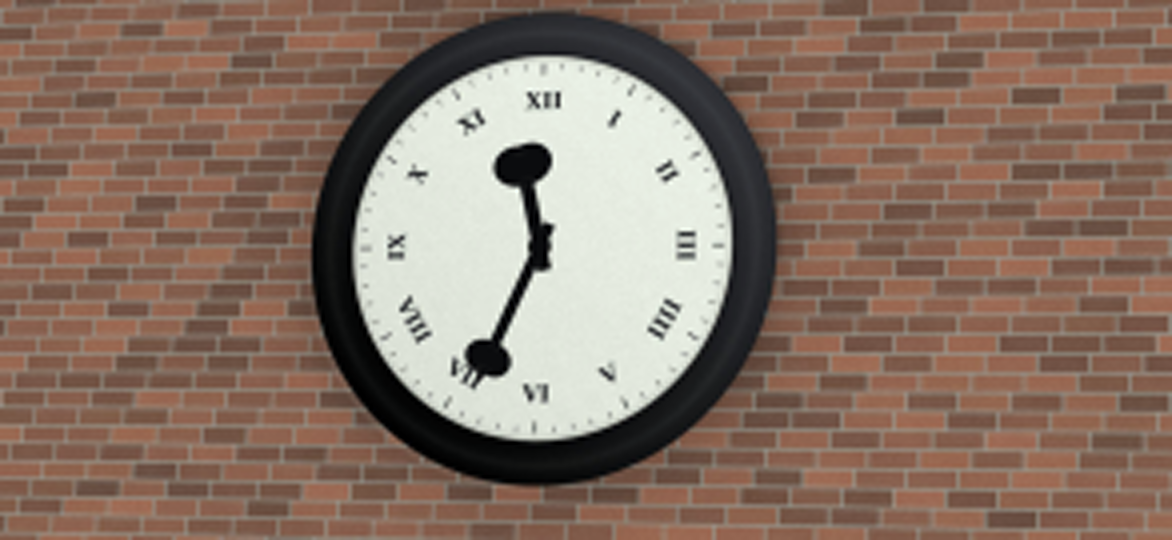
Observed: 11 h 34 min
